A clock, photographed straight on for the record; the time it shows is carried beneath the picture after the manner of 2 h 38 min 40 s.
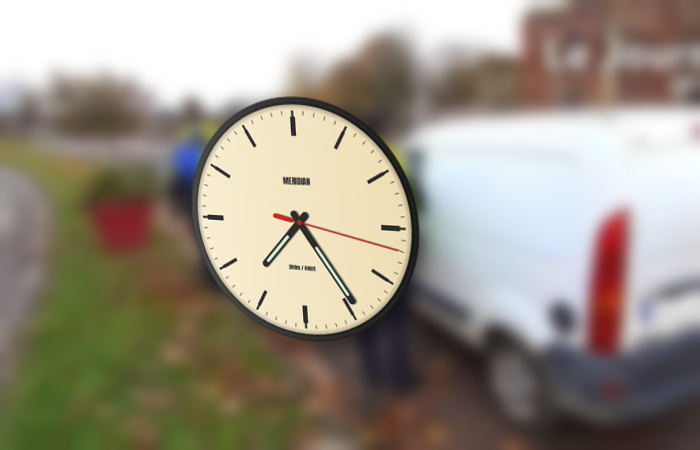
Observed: 7 h 24 min 17 s
